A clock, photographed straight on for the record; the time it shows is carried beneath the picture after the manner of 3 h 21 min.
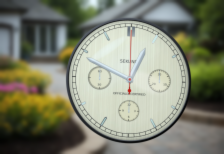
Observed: 12 h 49 min
